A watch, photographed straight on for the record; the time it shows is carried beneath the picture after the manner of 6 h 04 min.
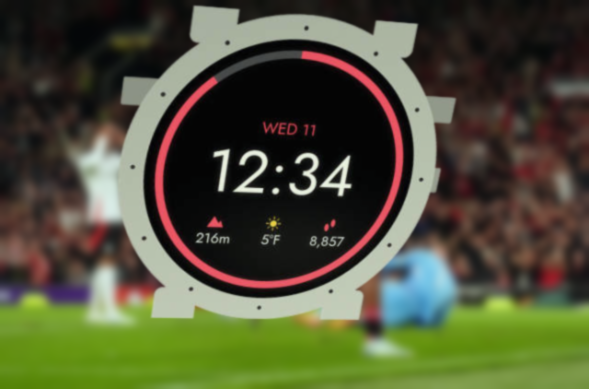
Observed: 12 h 34 min
